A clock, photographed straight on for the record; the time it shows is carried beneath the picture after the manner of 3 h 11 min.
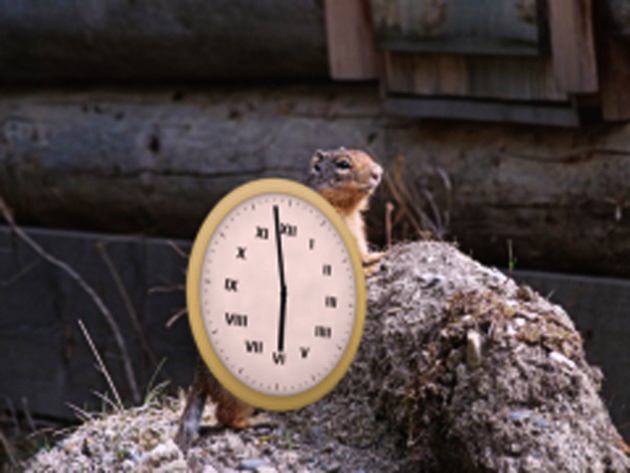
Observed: 5 h 58 min
